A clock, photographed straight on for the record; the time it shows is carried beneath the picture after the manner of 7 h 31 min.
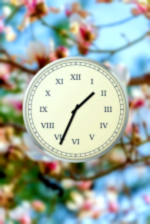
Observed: 1 h 34 min
